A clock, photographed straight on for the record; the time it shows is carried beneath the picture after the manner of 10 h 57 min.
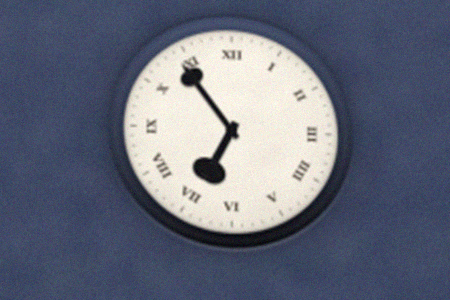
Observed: 6 h 54 min
